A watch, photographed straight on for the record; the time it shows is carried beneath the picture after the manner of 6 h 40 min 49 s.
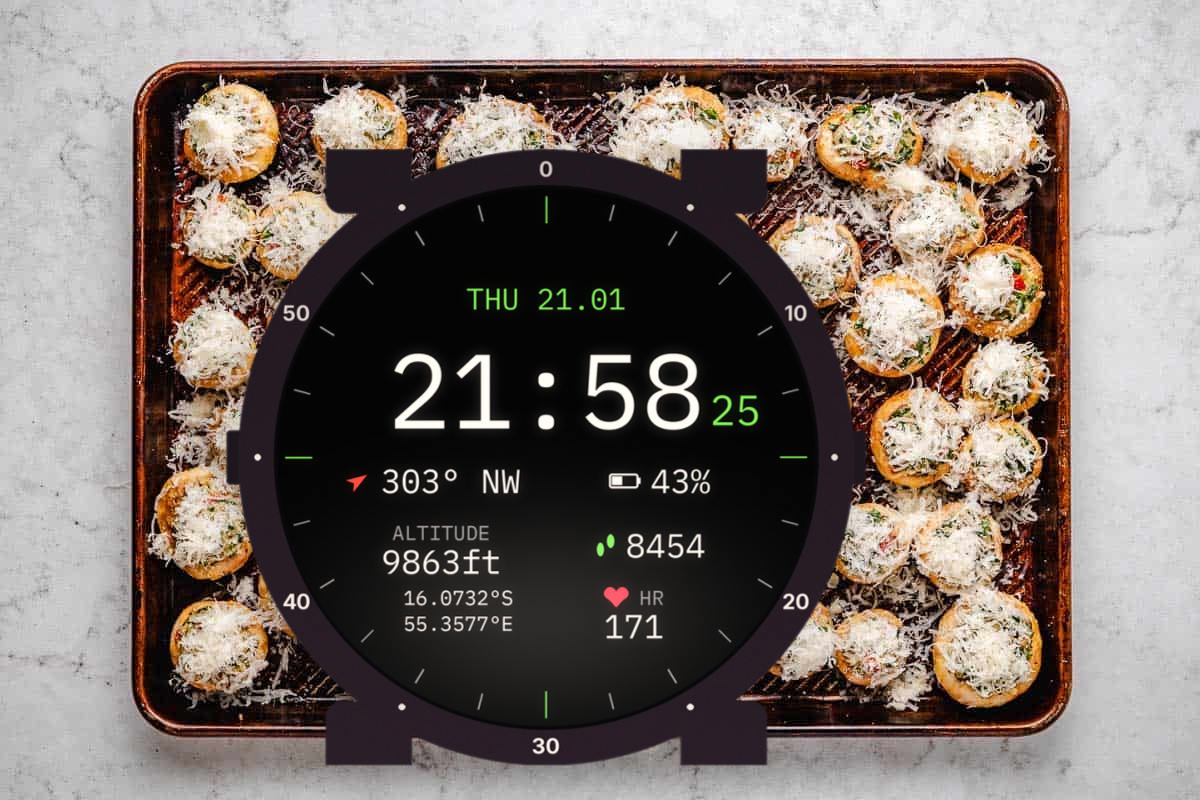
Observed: 21 h 58 min 25 s
